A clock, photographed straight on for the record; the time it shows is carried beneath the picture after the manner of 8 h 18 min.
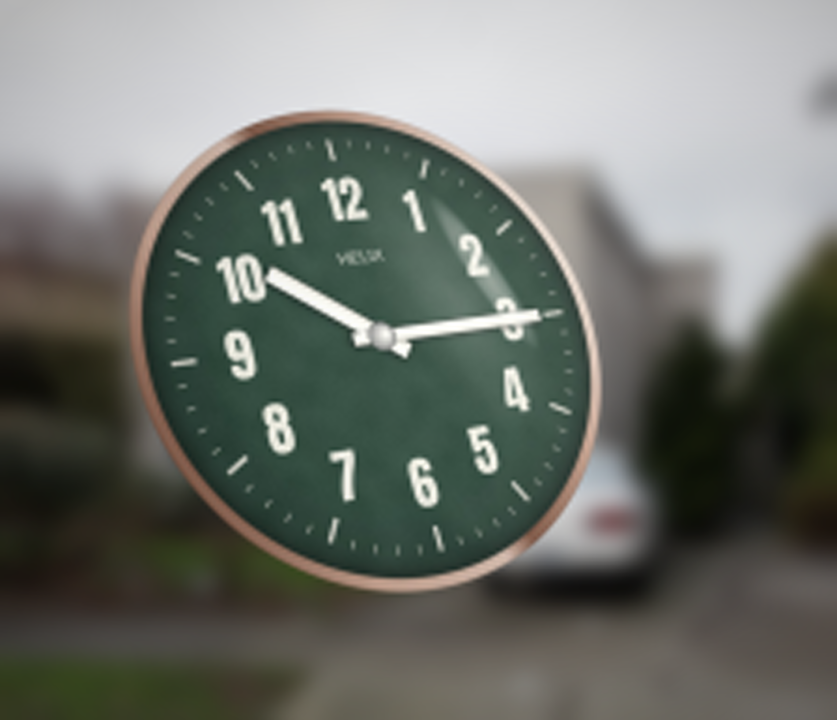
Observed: 10 h 15 min
